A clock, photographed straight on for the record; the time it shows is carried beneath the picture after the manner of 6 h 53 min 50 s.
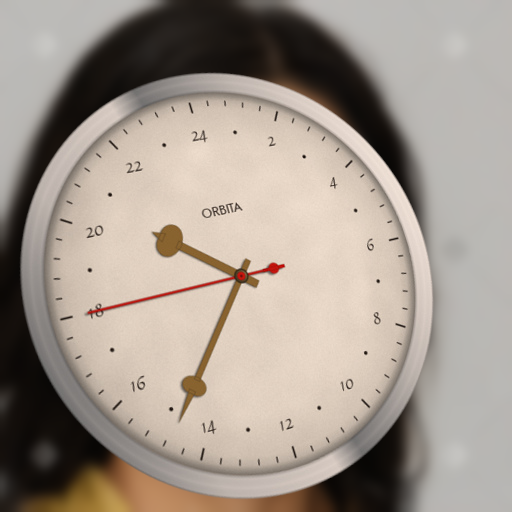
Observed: 20 h 36 min 45 s
